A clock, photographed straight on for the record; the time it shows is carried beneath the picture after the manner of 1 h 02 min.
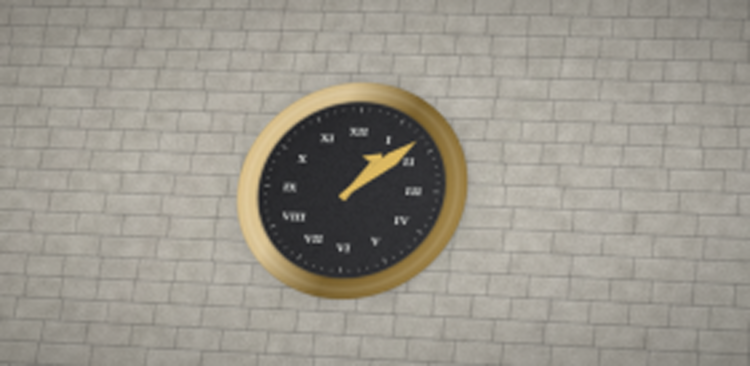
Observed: 1 h 08 min
